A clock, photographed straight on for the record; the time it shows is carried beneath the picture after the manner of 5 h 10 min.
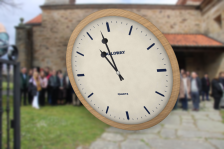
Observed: 10 h 58 min
